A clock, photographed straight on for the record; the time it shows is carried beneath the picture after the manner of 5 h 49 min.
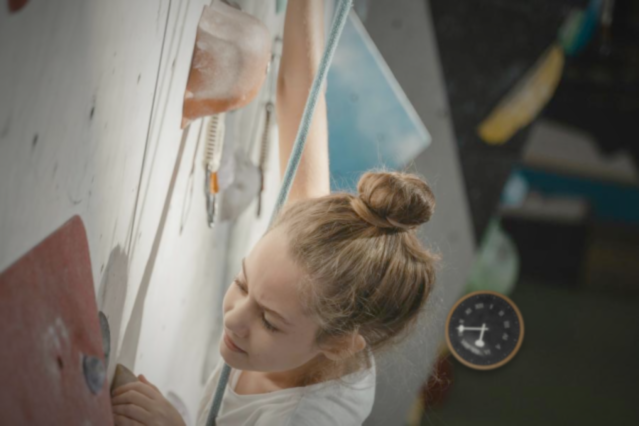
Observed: 6 h 47 min
